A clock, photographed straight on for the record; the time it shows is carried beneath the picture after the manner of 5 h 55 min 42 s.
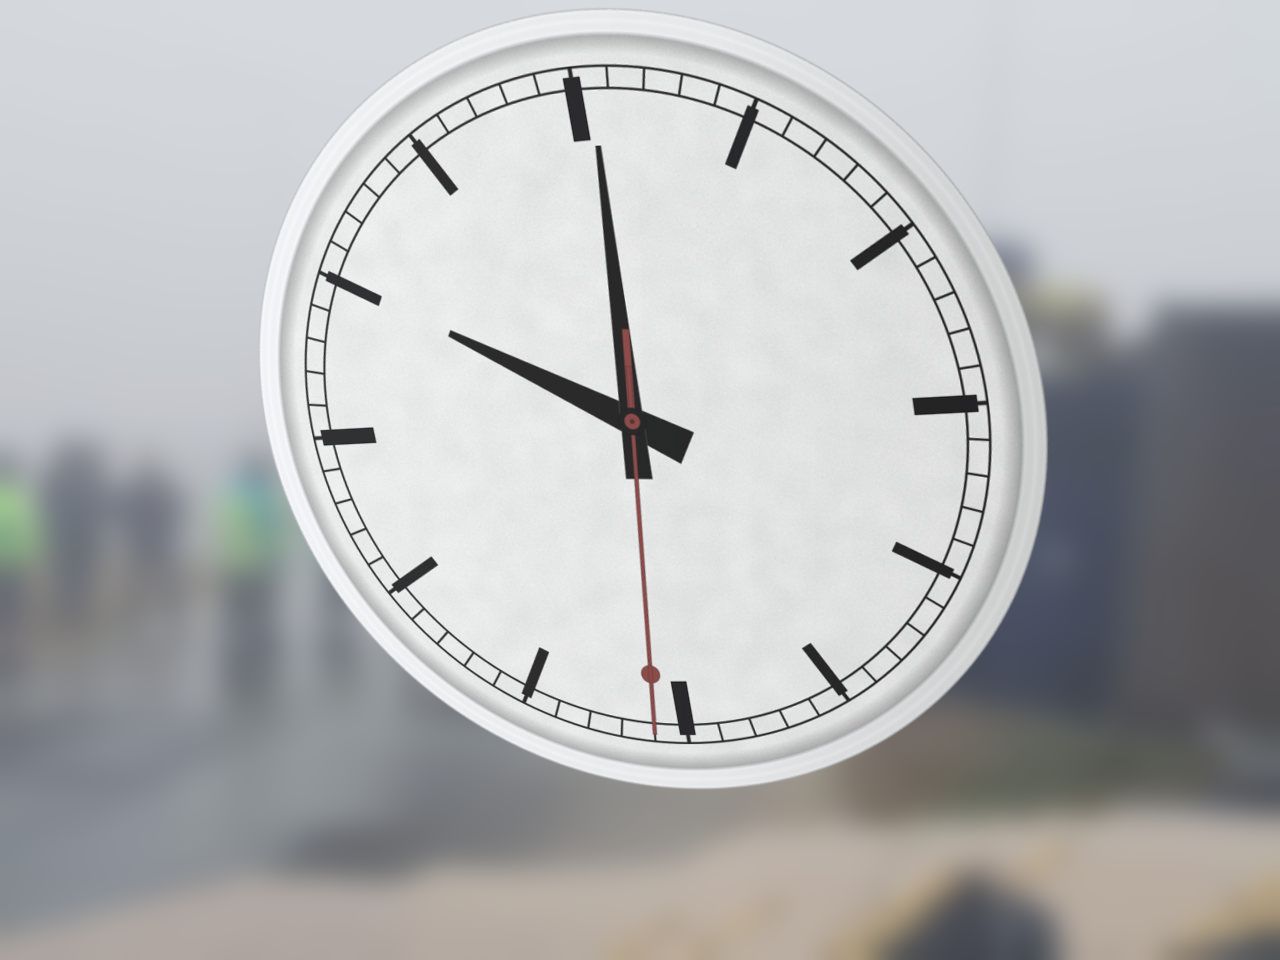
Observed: 10 h 00 min 31 s
